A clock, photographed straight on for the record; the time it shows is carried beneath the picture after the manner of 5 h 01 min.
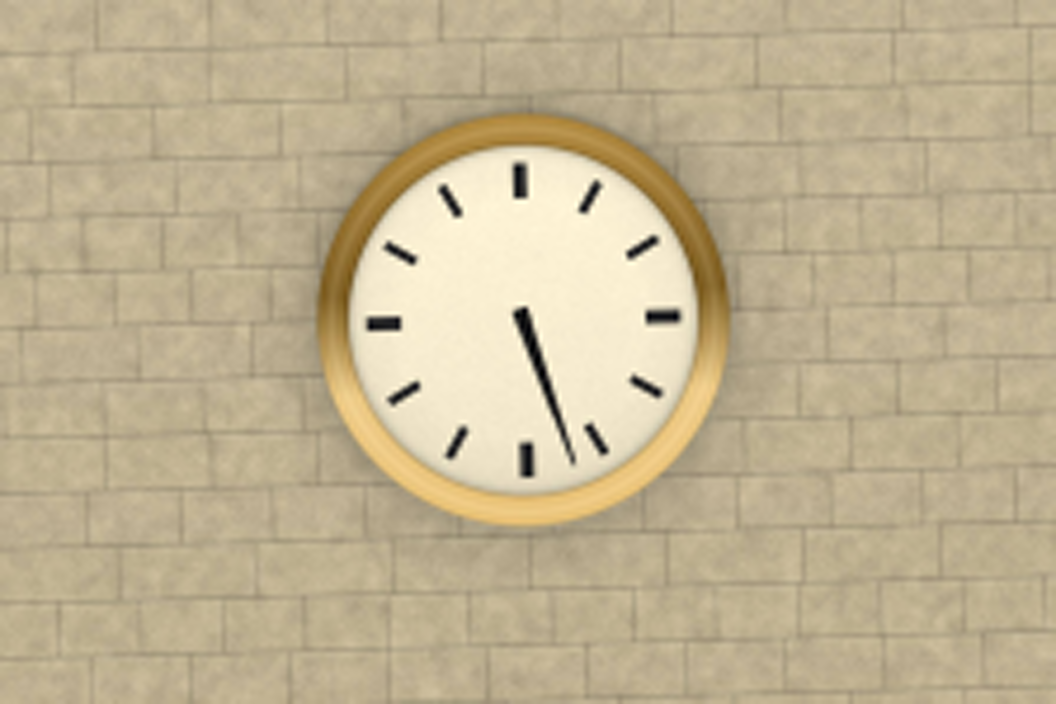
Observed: 5 h 27 min
